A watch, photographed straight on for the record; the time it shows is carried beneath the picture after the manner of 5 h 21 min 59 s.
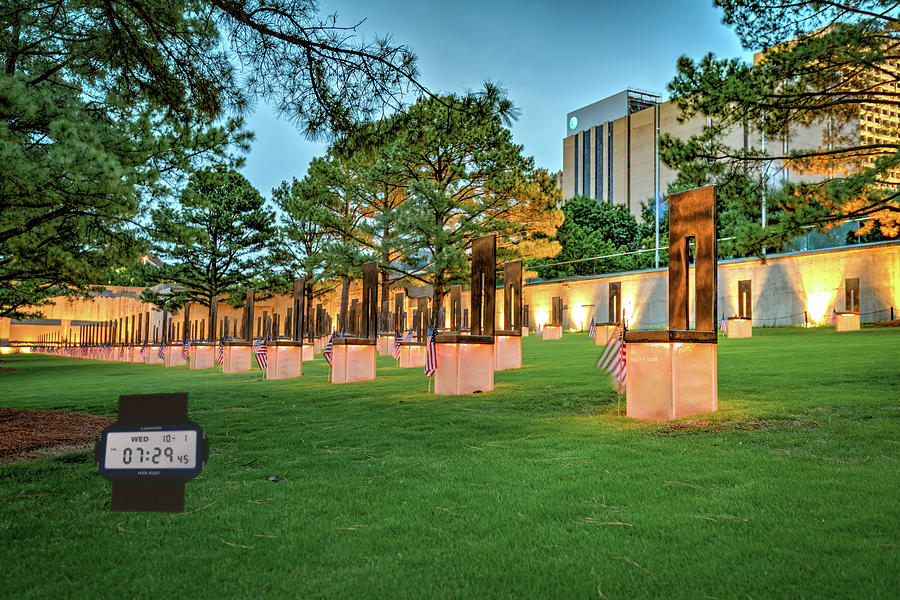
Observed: 7 h 29 min 45 s
